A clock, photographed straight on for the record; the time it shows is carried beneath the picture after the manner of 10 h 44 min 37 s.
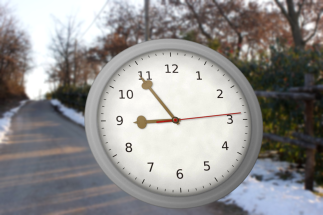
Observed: 8 h 54 min 14 s
